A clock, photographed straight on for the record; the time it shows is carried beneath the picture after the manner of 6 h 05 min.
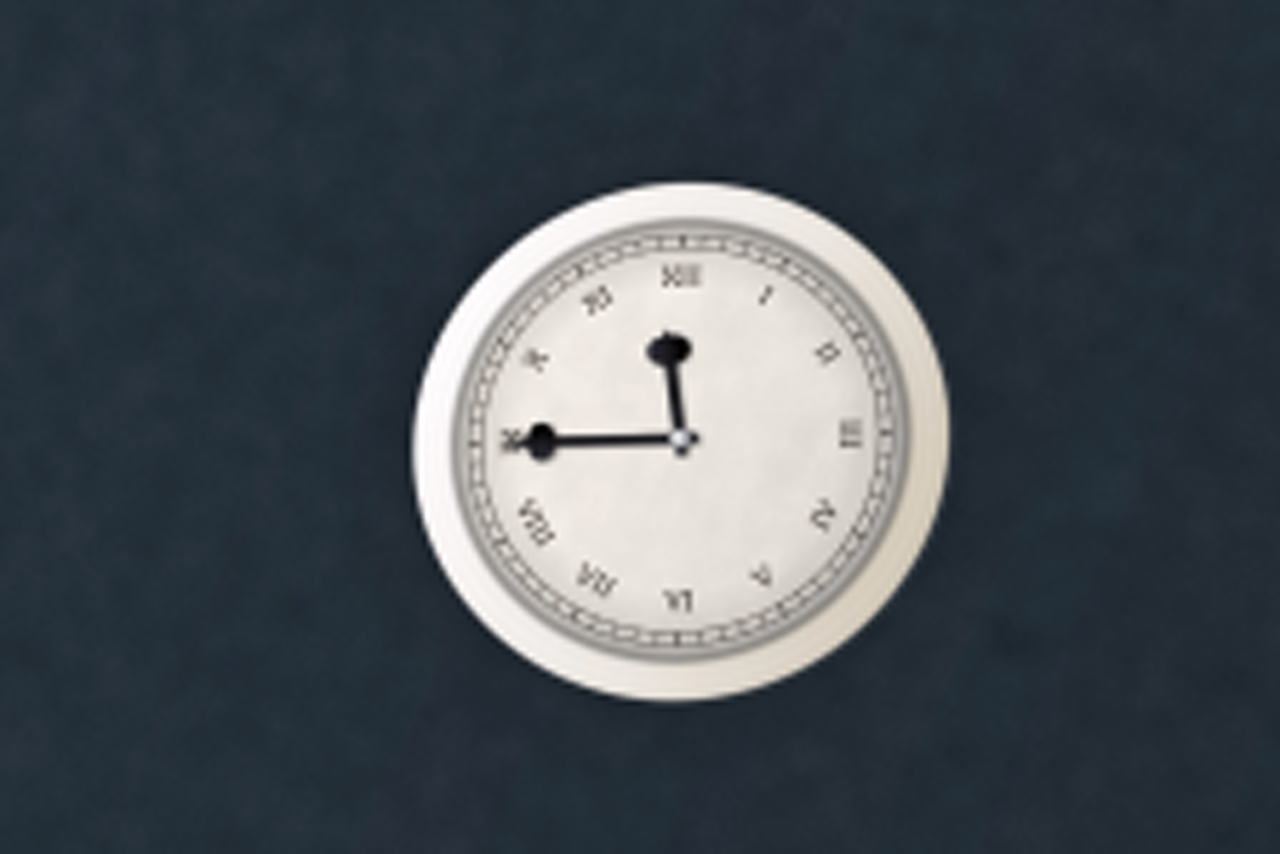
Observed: 11 h 45 min
